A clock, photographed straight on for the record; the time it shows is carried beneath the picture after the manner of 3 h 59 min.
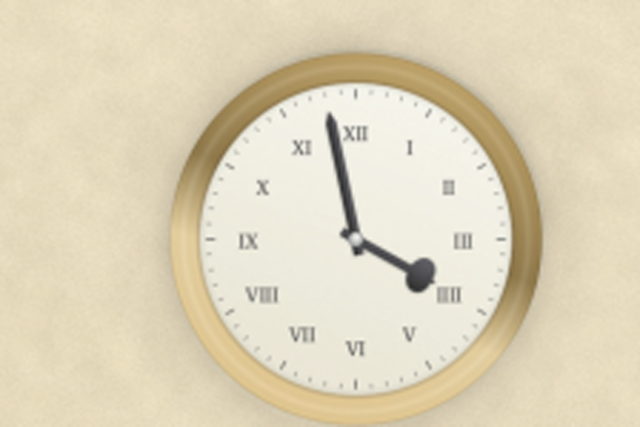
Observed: 3 h 58 min
